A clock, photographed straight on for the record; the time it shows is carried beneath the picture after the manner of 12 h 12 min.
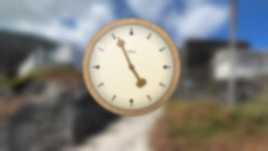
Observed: 4 h 56 min
